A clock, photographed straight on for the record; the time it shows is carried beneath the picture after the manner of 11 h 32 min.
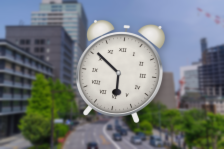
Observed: 5 h 51 min
